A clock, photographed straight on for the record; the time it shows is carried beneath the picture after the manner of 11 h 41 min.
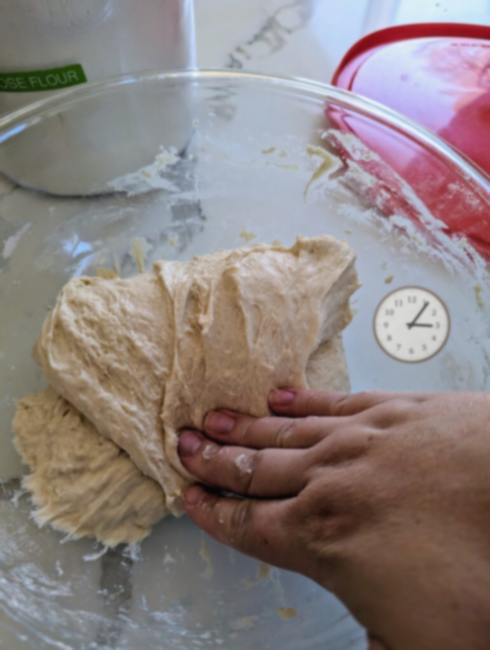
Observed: 3 h 06 min
